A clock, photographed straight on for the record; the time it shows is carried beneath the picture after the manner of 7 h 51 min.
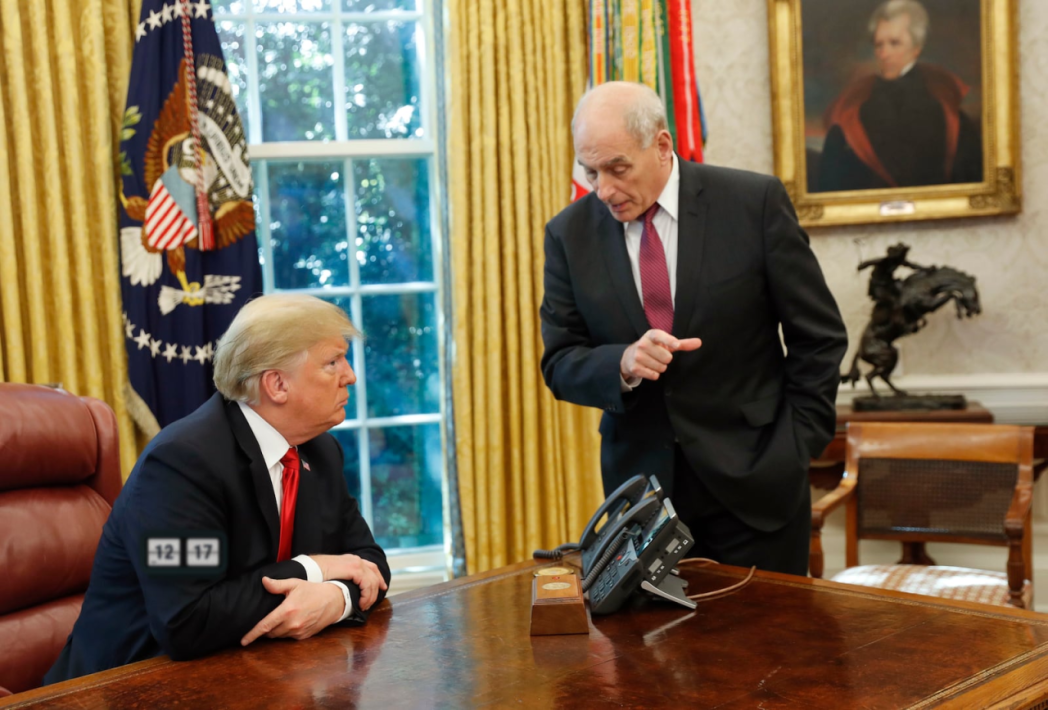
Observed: 12 h 17 min
